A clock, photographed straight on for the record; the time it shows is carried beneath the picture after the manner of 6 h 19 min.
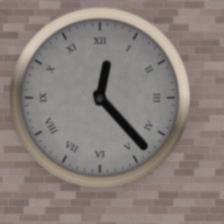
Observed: 12 h 23 min
